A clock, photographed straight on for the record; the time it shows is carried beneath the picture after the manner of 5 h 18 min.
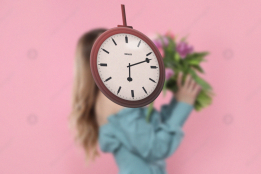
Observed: 6 h 12 min
